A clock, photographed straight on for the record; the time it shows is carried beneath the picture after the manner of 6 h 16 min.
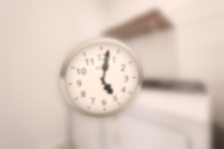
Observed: 5 h 02 min
